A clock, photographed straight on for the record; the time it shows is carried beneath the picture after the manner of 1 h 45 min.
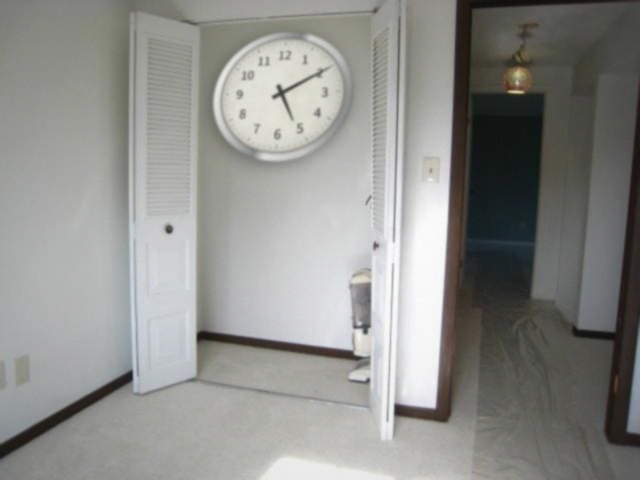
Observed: 5 h 10 min
